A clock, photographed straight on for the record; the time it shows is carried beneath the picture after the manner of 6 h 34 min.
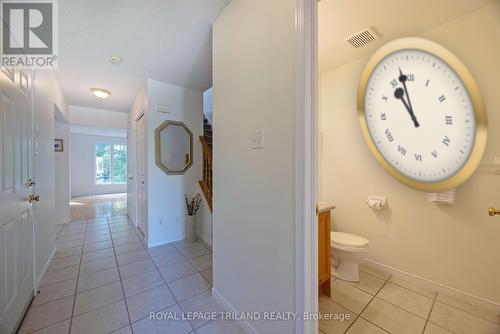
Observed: 10 h 58 min
